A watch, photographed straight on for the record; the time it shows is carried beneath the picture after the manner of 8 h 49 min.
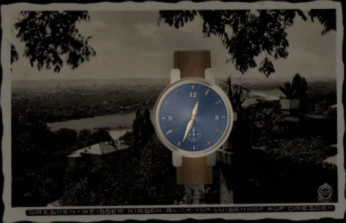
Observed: 12 h 34 min
